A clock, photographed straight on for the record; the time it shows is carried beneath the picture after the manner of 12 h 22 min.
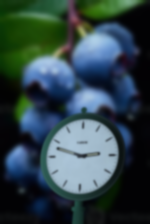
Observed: 2 h 48 min
